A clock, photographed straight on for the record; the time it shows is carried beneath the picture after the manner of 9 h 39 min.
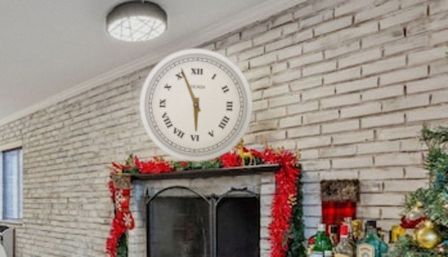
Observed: 5 h 56 min
